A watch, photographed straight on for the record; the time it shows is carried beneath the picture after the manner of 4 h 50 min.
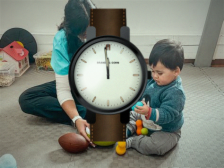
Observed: 11 h 59 min
